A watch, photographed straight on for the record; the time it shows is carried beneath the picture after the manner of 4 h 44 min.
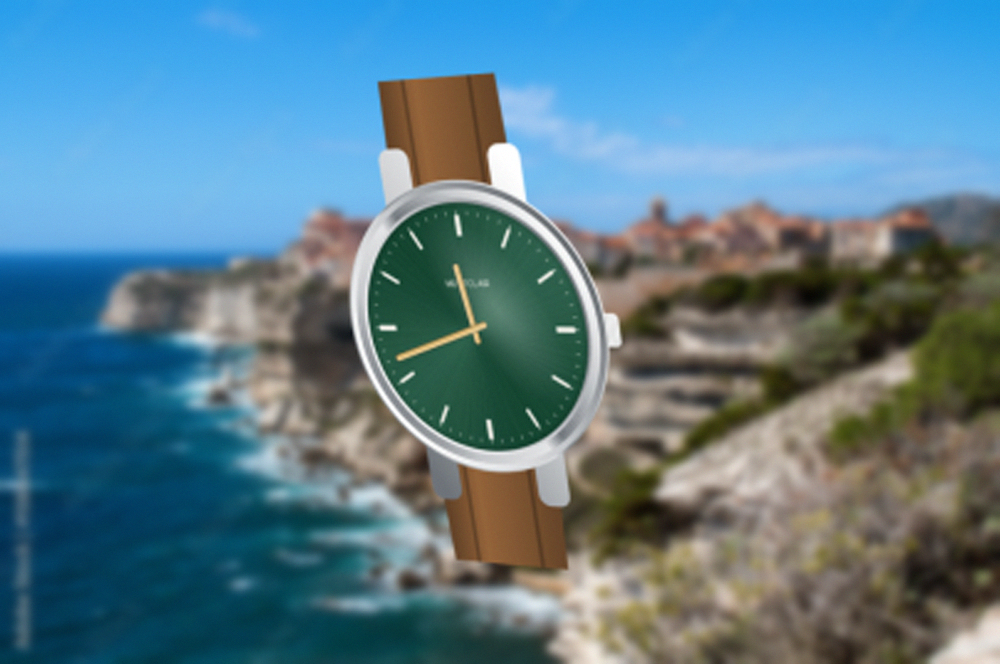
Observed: 11 h 42 min
